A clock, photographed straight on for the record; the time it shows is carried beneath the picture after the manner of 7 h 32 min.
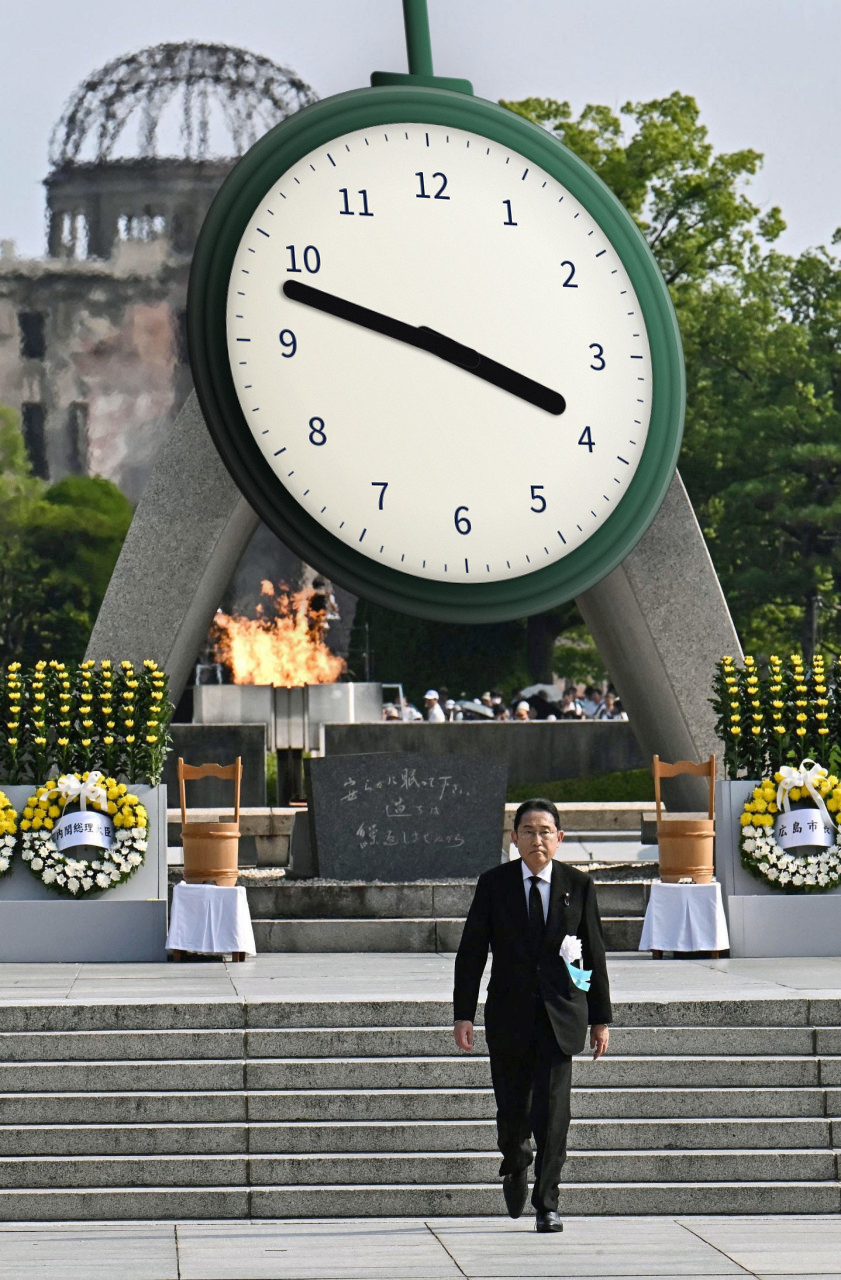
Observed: 3 h 48 min
